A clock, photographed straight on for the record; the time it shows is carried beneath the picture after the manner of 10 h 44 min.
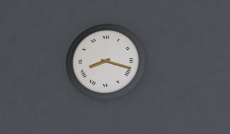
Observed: 8 h 18 min
